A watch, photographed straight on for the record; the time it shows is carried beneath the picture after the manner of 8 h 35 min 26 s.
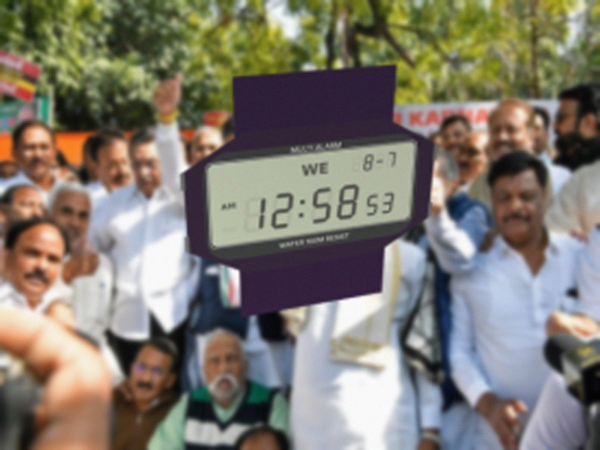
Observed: 12 h 58 min 53 s
